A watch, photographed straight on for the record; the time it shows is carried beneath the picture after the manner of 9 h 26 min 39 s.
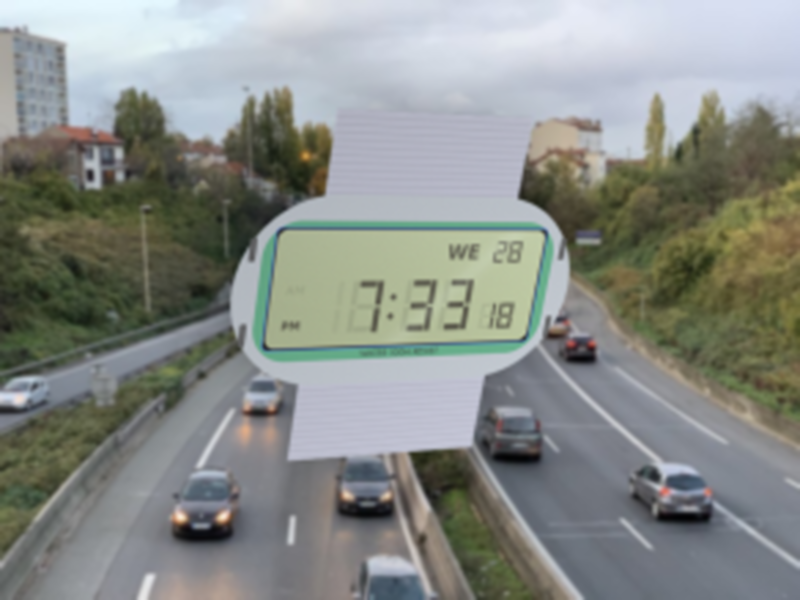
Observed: 7 h 33 min 18 s
